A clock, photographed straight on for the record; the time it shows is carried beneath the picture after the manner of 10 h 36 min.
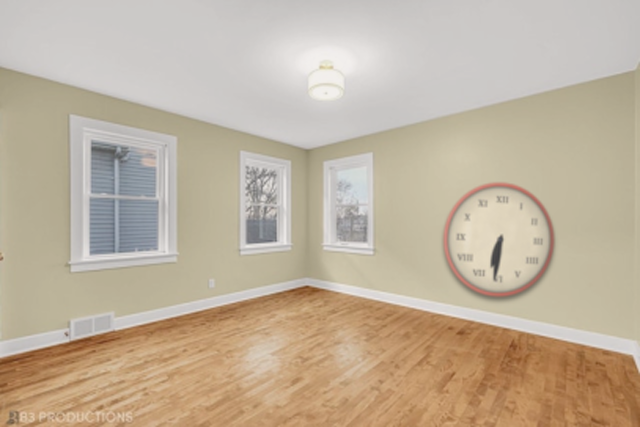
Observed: 6 h 31 min
